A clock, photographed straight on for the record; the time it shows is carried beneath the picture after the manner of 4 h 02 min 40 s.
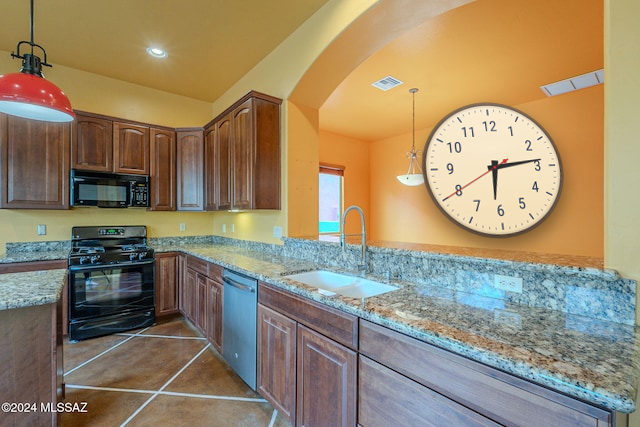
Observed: 6 h 13 min 40 s
